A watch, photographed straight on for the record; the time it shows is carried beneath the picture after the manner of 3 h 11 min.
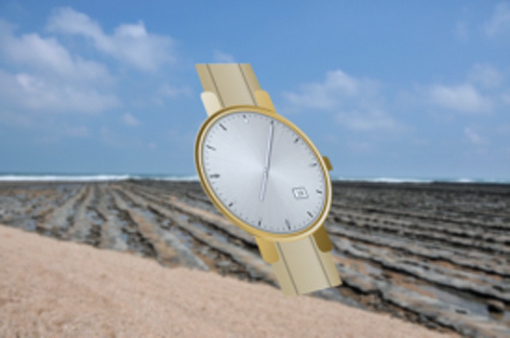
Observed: 7 h 05 min
